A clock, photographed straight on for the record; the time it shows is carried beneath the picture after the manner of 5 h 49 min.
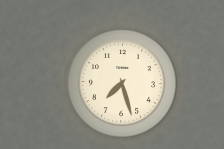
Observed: 7 h 27 min
